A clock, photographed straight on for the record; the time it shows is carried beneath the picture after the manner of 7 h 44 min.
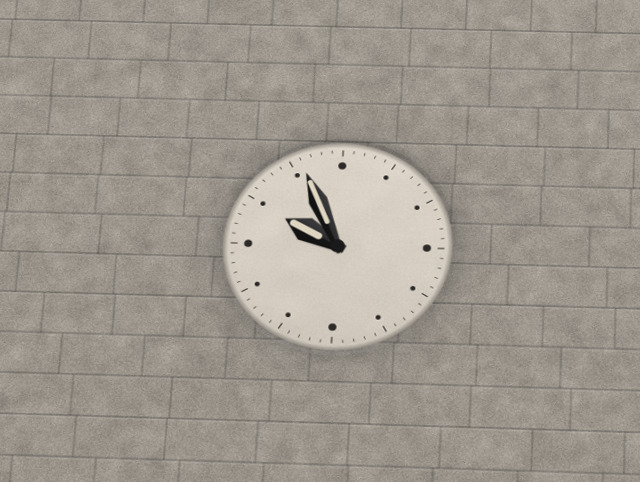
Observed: 9 h 56 min
